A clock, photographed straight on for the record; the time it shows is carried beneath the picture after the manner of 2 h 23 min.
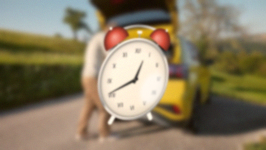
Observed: 12 h 41 min
